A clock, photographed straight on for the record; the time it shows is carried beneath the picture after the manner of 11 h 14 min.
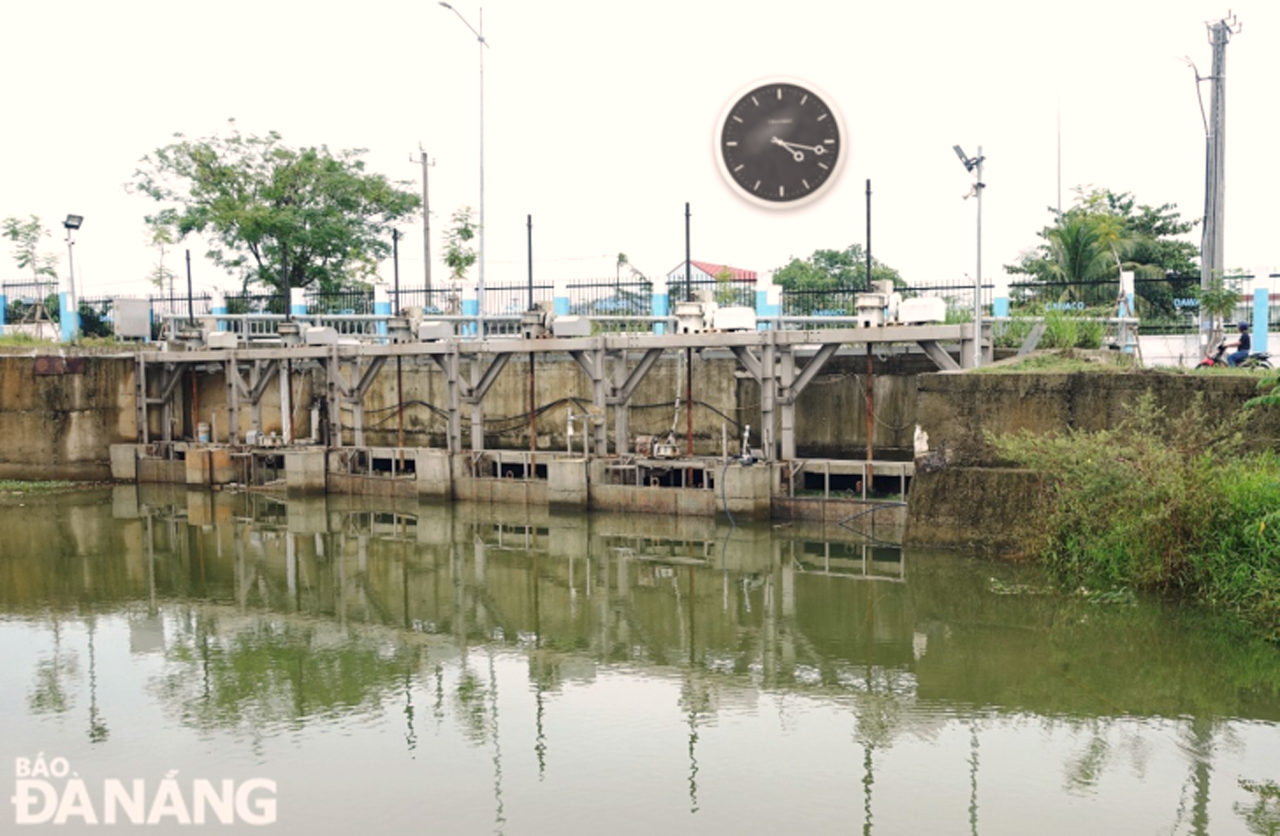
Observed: 4 h 17 min
